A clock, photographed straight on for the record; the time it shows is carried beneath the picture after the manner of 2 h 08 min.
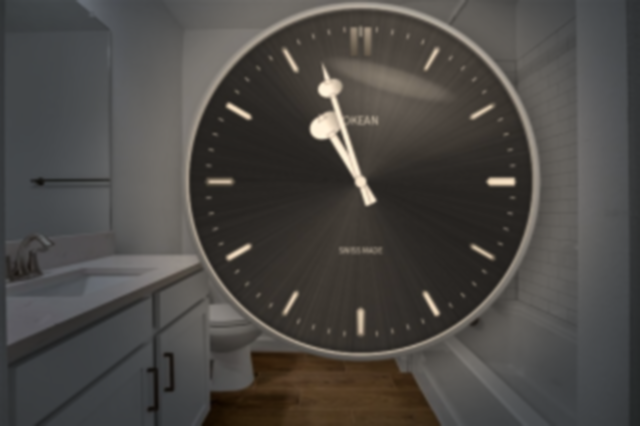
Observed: 10 h 57 min
